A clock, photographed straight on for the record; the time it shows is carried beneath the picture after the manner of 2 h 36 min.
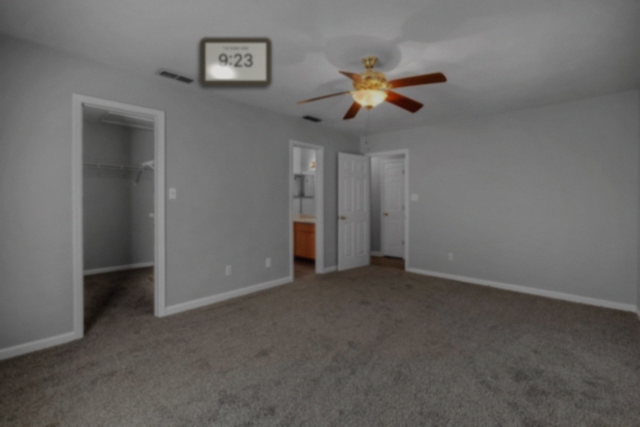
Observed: 9 h 23 min
